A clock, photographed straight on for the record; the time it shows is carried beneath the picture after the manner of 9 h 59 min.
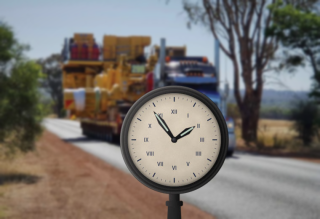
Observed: 1 h 54 min
